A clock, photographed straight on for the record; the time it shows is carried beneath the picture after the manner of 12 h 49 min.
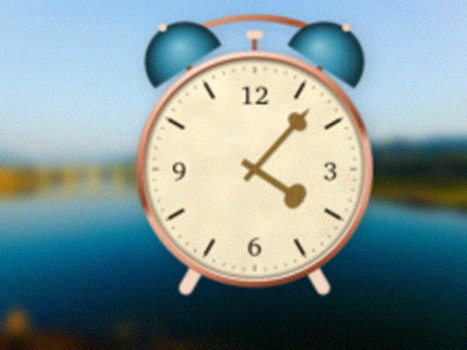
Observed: 4 h 07 min
